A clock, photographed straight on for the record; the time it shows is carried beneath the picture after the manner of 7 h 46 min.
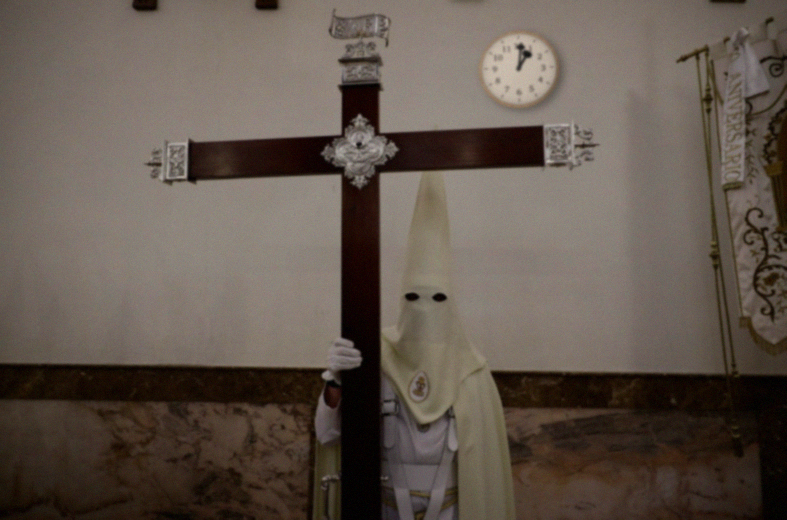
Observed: 1 h 01 min
